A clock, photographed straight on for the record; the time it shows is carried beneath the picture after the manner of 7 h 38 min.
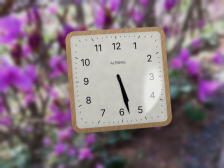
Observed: 5 h 28 min
